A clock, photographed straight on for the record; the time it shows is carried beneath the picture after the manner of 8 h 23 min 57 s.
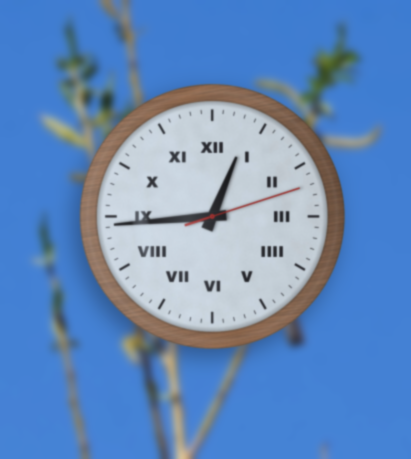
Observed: 12 h 44 min 12 s
